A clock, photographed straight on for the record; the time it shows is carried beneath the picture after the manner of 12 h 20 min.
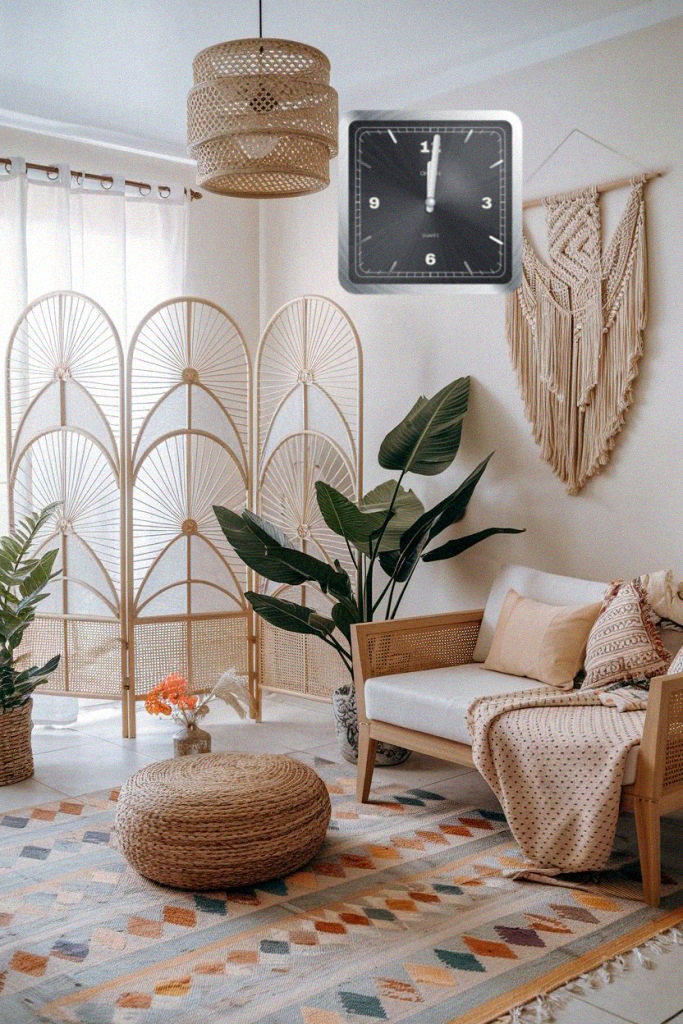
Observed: 12 h 01 min
